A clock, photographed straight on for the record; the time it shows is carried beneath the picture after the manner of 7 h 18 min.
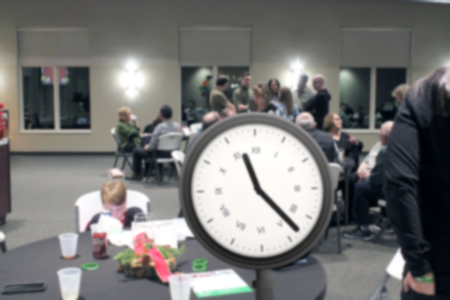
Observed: 11 h 23 min
